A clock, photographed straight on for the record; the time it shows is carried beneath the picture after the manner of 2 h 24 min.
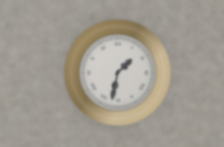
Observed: 1 h 32 min
